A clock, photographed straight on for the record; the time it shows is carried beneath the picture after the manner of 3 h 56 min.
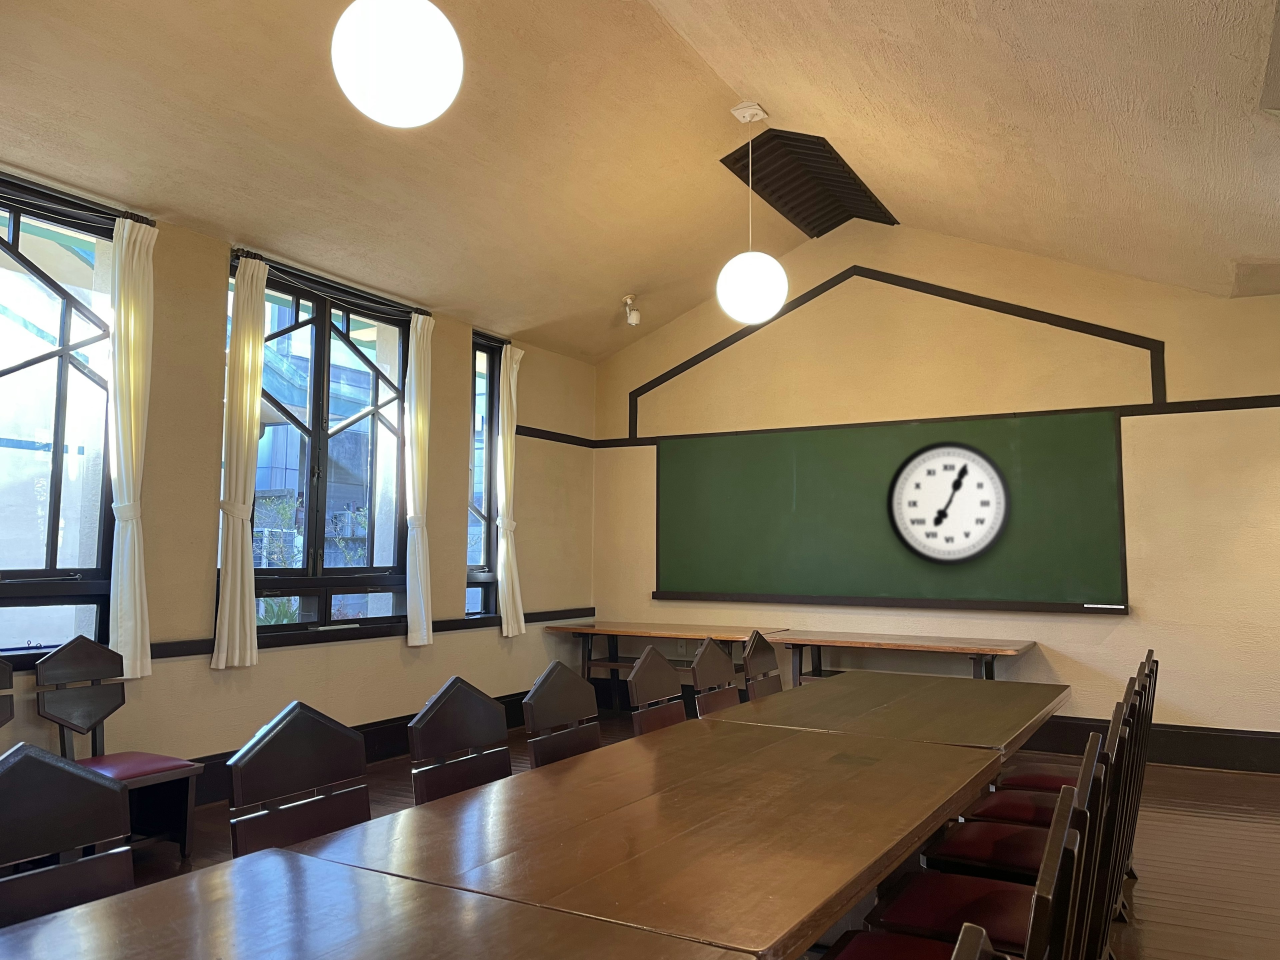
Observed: 7 h 04 min
